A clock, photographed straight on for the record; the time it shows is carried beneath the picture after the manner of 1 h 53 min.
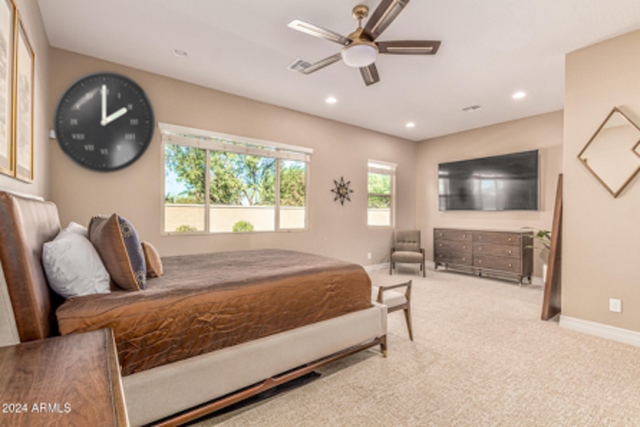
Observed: 2 h 00 min
